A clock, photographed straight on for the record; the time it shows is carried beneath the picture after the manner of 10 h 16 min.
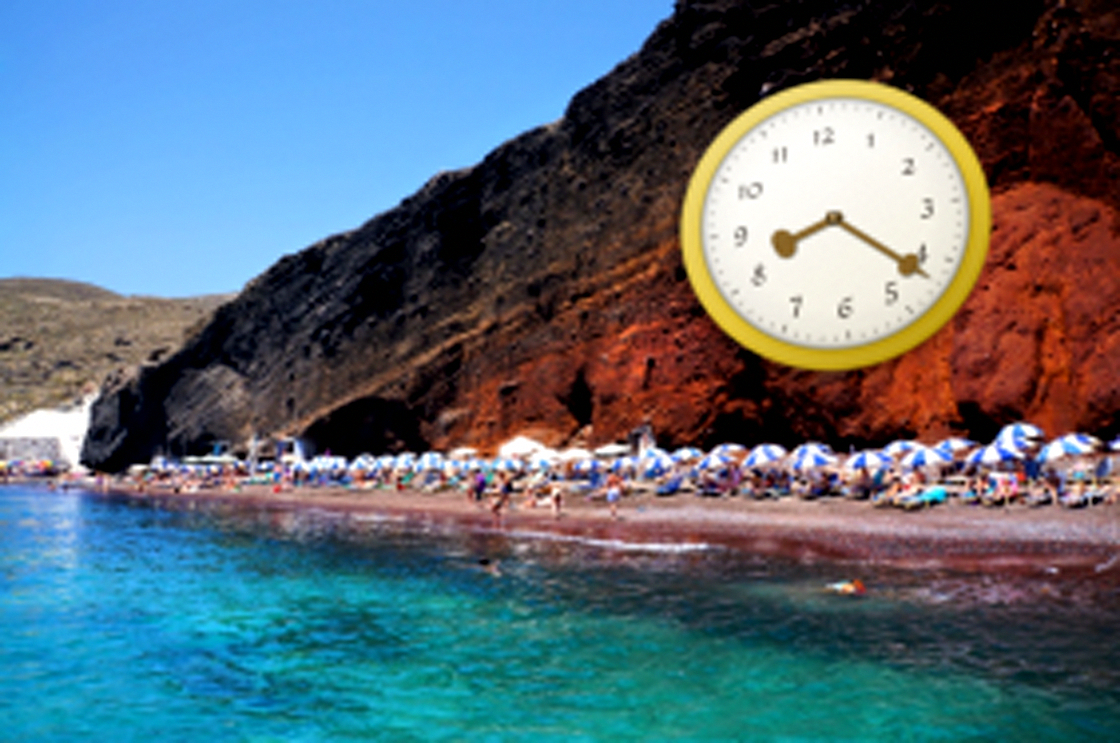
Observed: 8 h 22 min
